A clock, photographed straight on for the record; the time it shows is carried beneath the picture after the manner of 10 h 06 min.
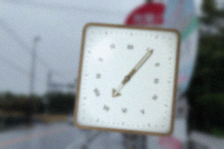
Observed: 7 h 06 min
